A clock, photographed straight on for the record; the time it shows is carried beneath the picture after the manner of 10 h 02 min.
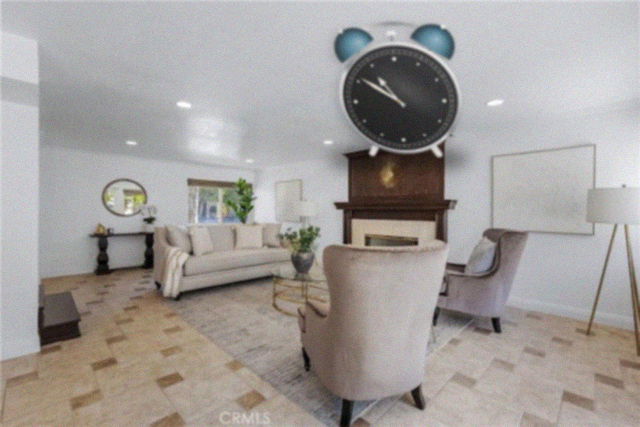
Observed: 10 h 51 min
